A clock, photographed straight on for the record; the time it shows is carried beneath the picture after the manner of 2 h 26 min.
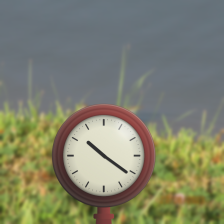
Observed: 10 h 21 min
